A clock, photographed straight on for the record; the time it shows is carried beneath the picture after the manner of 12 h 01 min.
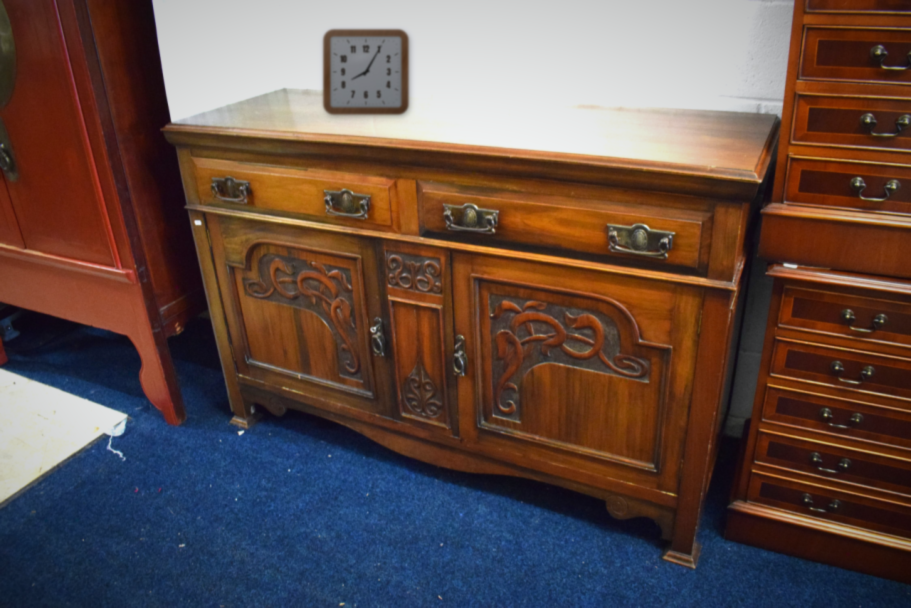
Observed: 8 h 05 min
